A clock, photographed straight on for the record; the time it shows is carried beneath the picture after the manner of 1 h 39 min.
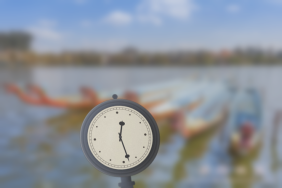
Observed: 12 h 28 min
